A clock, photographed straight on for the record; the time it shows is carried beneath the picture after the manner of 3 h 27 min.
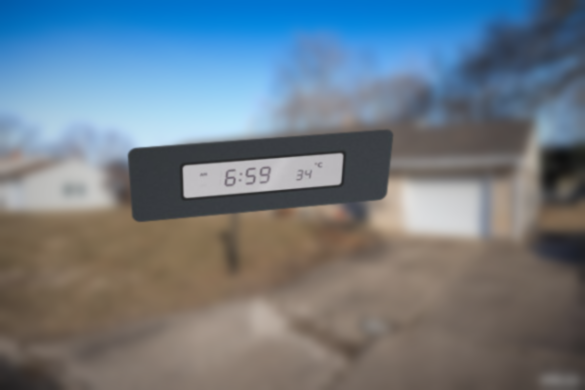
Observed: 6 h 59 min
